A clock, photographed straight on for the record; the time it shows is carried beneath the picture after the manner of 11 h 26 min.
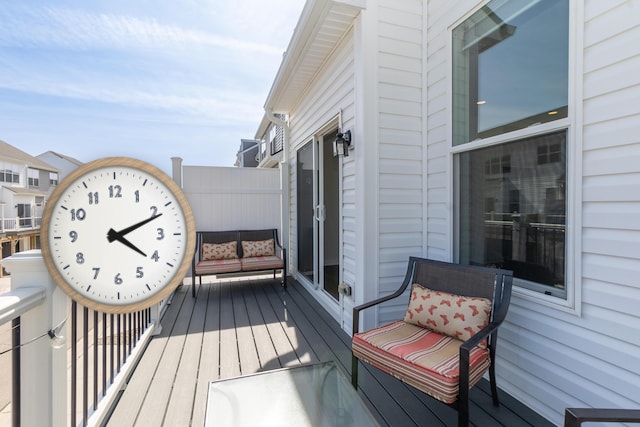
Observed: 4 h 11 min
